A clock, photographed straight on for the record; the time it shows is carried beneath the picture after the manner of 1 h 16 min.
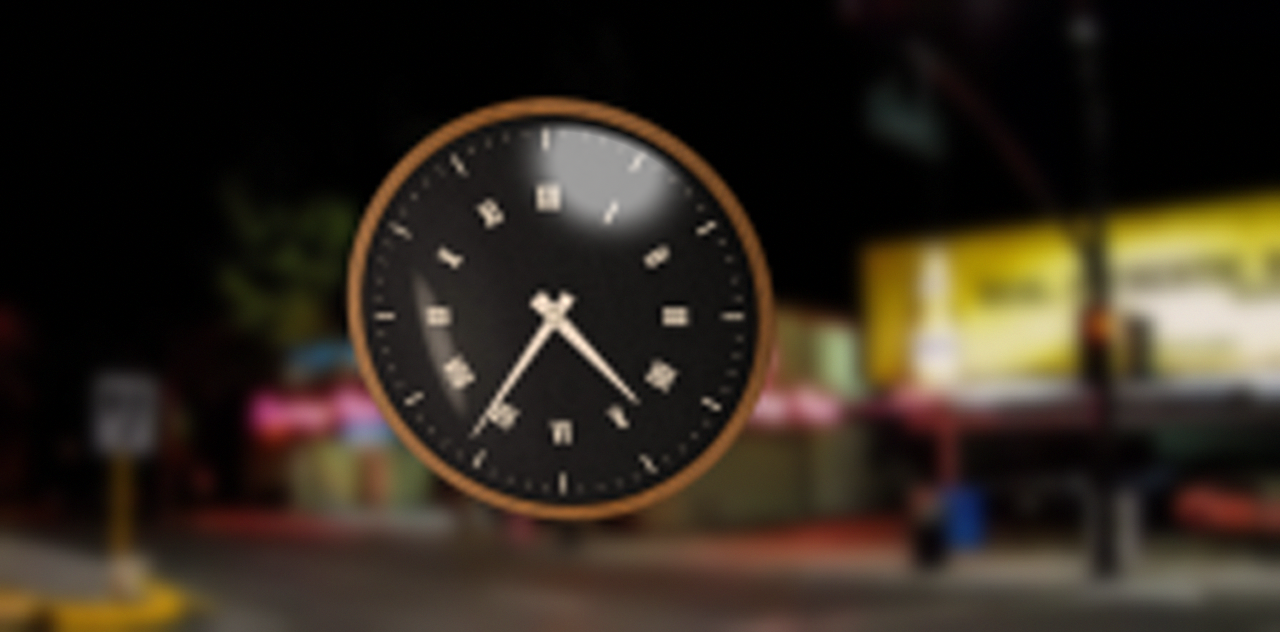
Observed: 4 h 36 min
